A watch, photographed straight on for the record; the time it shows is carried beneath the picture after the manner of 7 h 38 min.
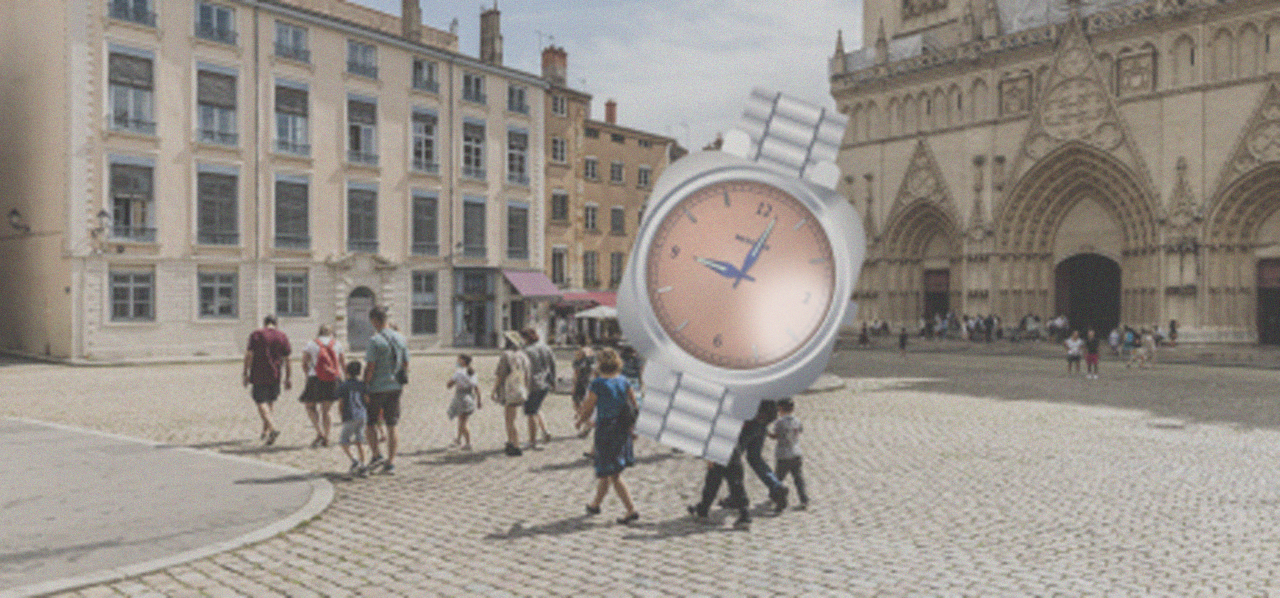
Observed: 9 h 02 min
